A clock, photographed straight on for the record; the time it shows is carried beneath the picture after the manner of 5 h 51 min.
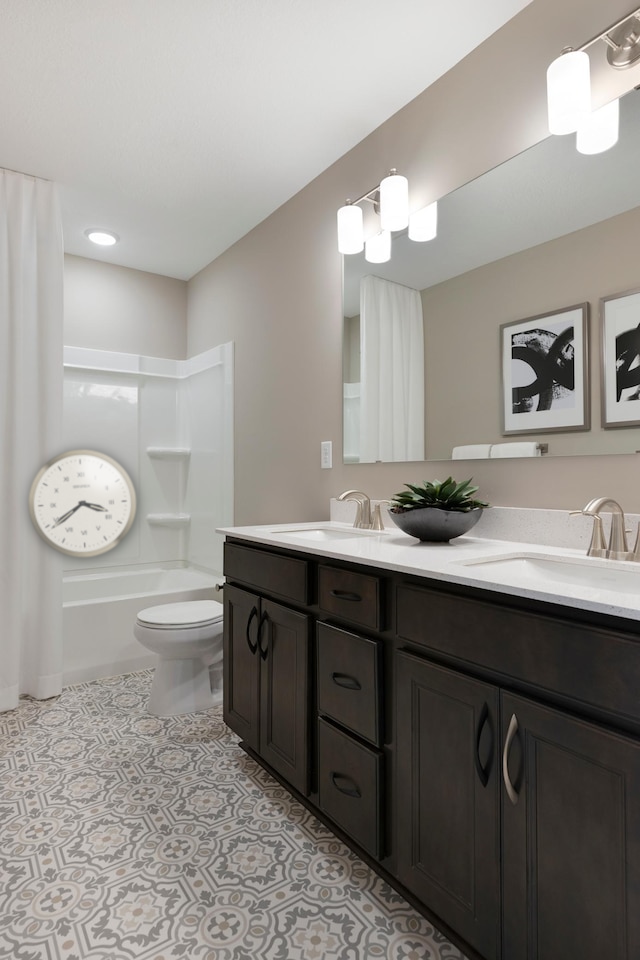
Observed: 3 h 39 min
